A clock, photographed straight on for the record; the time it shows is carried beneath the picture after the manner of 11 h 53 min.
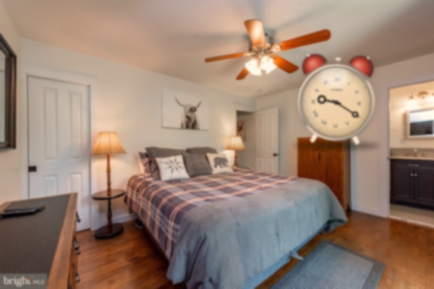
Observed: 9 h 20 min
